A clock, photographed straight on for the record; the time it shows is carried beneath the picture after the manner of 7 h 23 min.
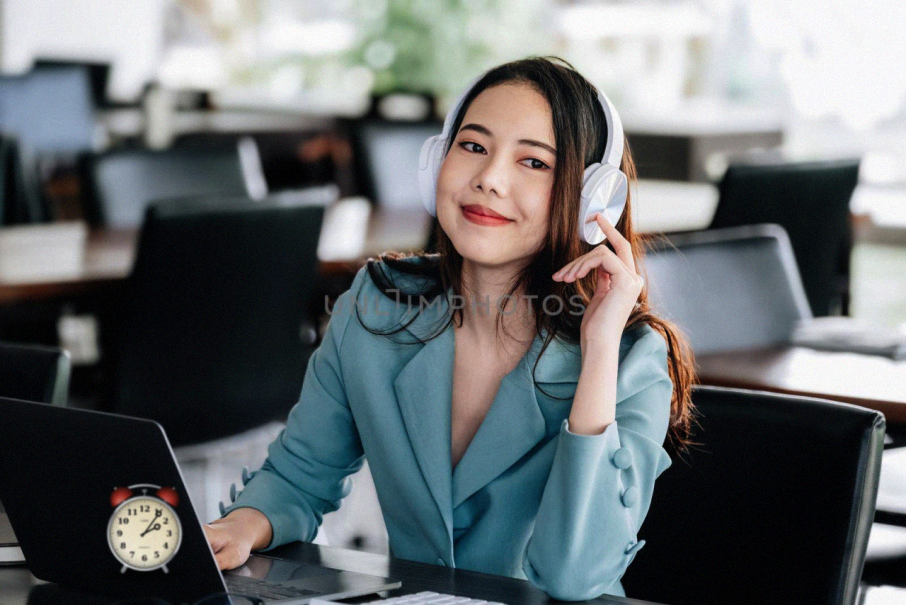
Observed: 2 h 06 min
